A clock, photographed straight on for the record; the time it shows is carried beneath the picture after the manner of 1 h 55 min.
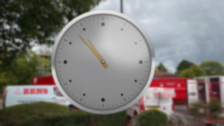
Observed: 10 h 53 min
